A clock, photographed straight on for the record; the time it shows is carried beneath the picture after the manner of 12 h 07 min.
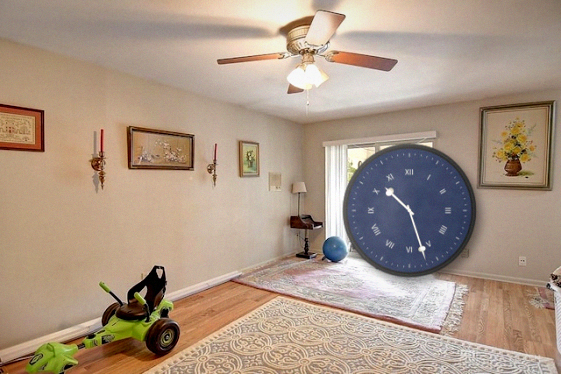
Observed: 10 h 27 min
